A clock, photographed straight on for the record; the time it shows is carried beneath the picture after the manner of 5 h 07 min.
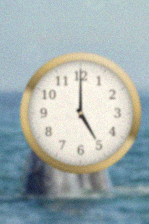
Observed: 5 h 00 min
